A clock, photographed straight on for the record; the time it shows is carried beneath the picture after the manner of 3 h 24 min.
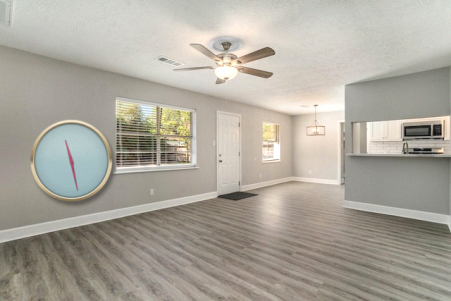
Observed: 11 h 28 min
